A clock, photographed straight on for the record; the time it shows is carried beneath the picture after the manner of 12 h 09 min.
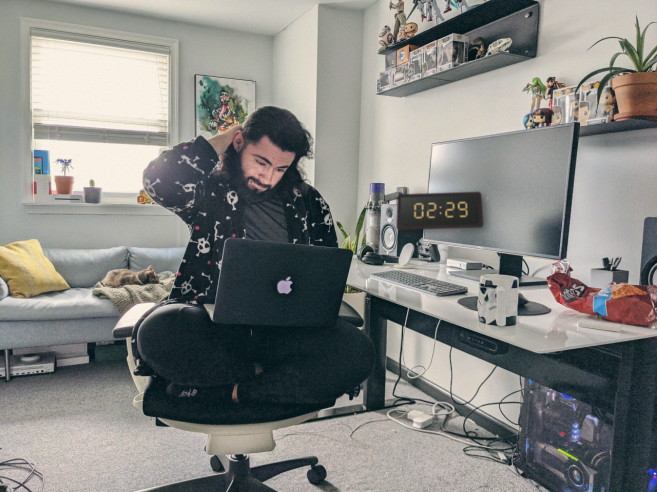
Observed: 2 h 29 min
